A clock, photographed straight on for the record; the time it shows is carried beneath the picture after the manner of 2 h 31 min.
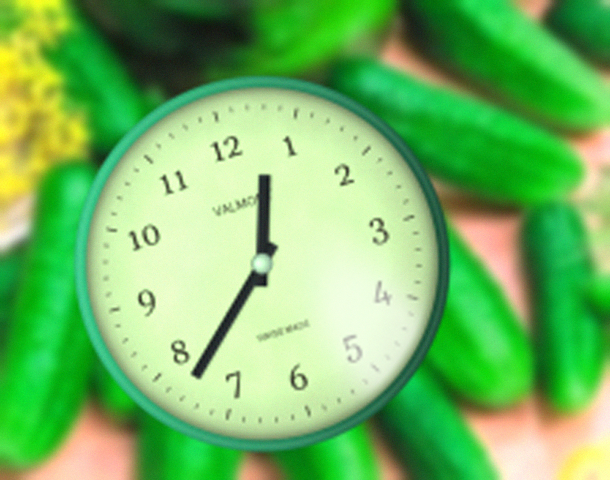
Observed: 12 h 38 min
